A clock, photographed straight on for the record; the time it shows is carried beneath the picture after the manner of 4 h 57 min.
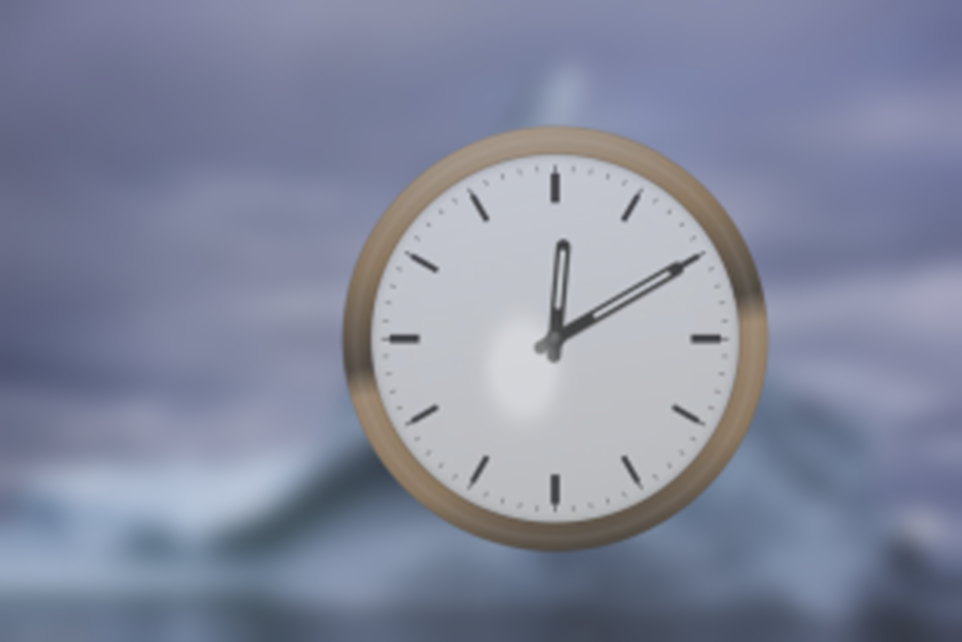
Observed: 12 h 10 min
